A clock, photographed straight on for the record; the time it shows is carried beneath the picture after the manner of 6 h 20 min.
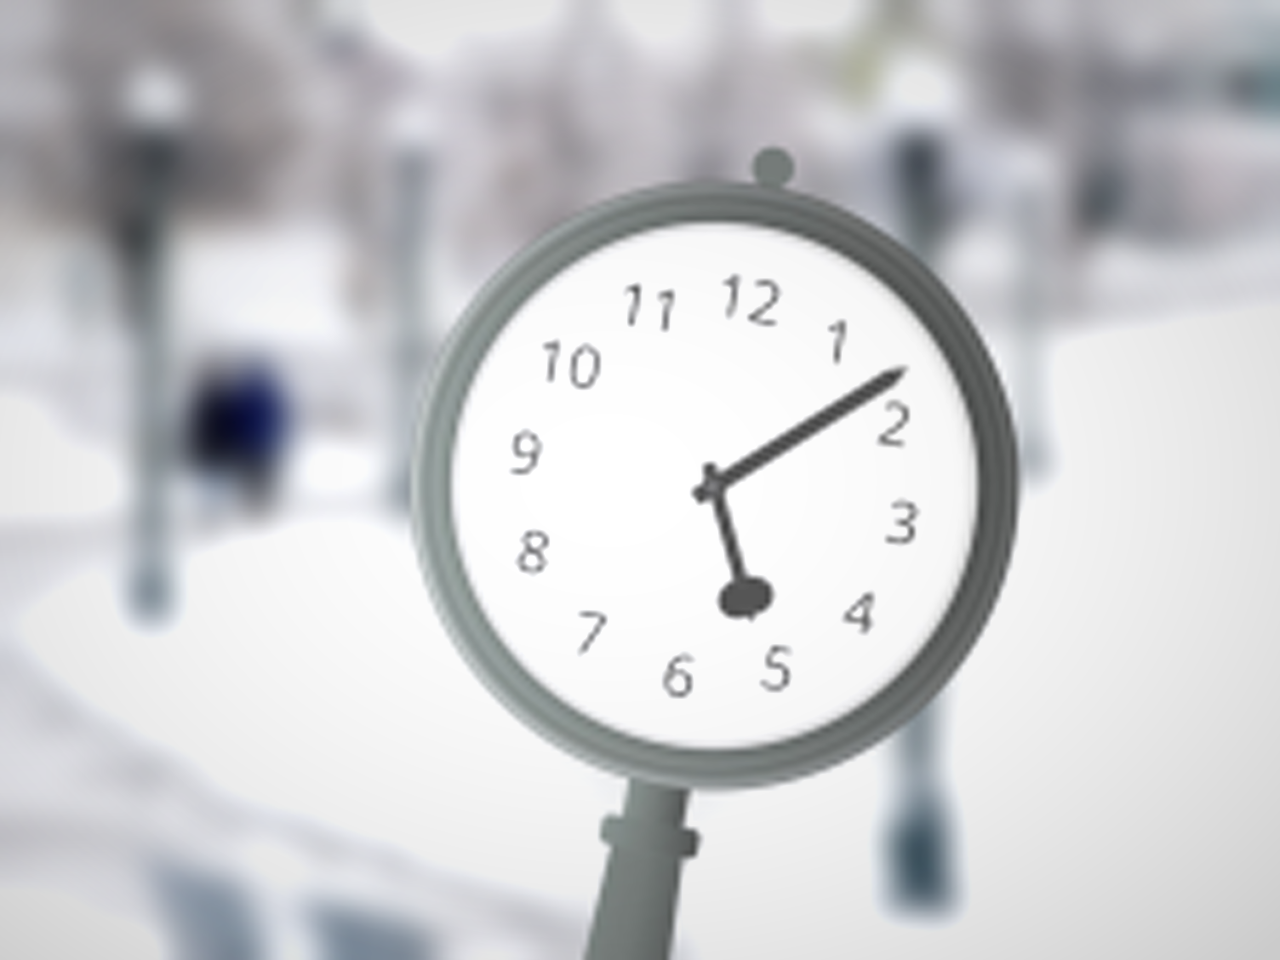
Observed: 5 h 08 min
